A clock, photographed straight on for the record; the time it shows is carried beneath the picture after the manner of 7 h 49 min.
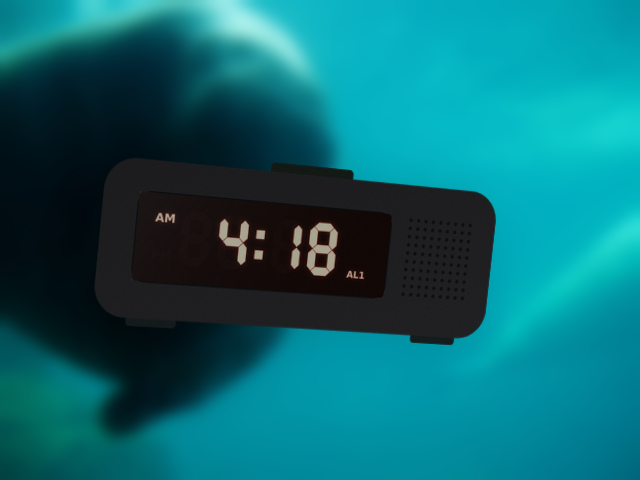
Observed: 4 h 18 min
